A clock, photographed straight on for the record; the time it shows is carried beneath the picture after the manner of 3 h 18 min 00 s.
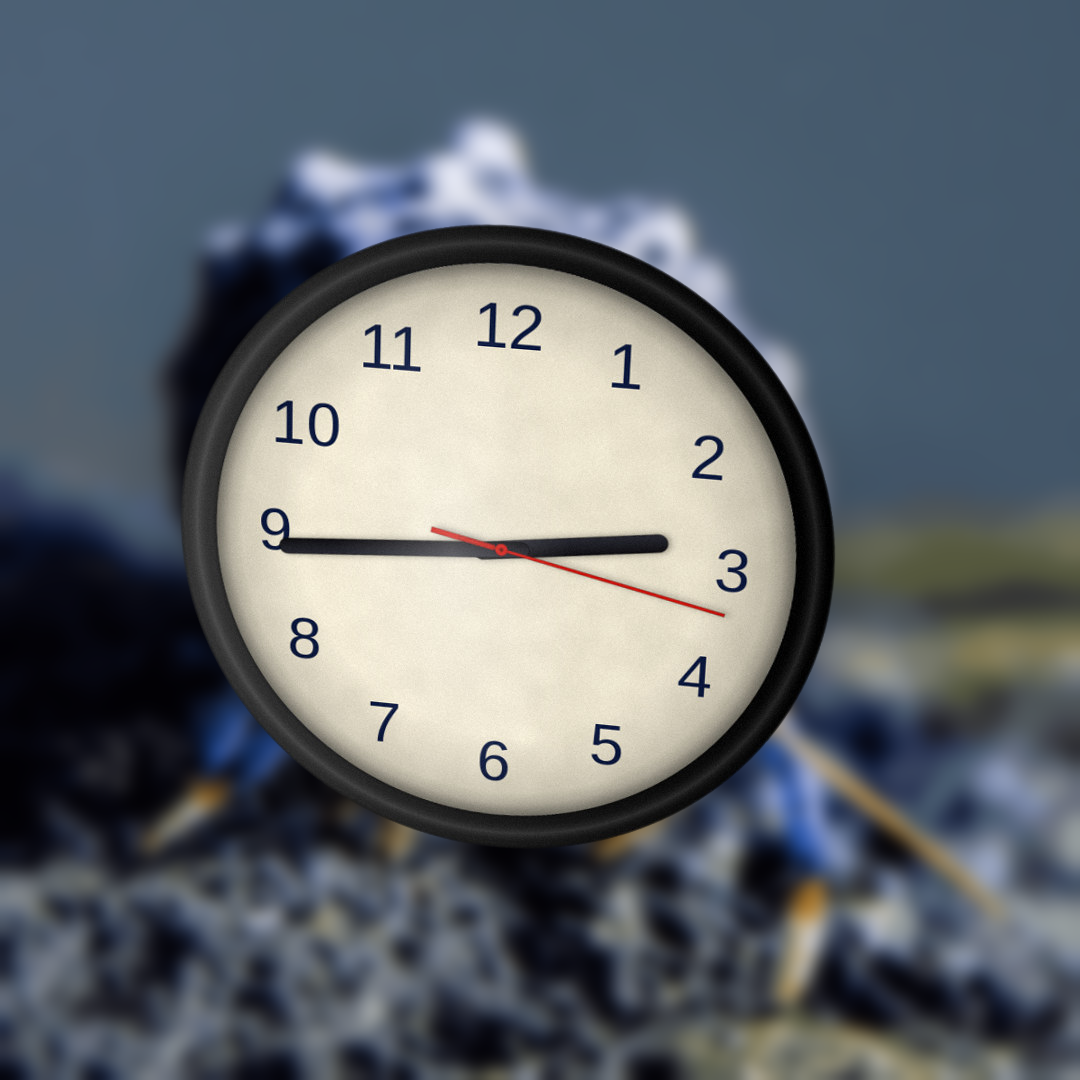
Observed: 2 h 44 min 17 s
